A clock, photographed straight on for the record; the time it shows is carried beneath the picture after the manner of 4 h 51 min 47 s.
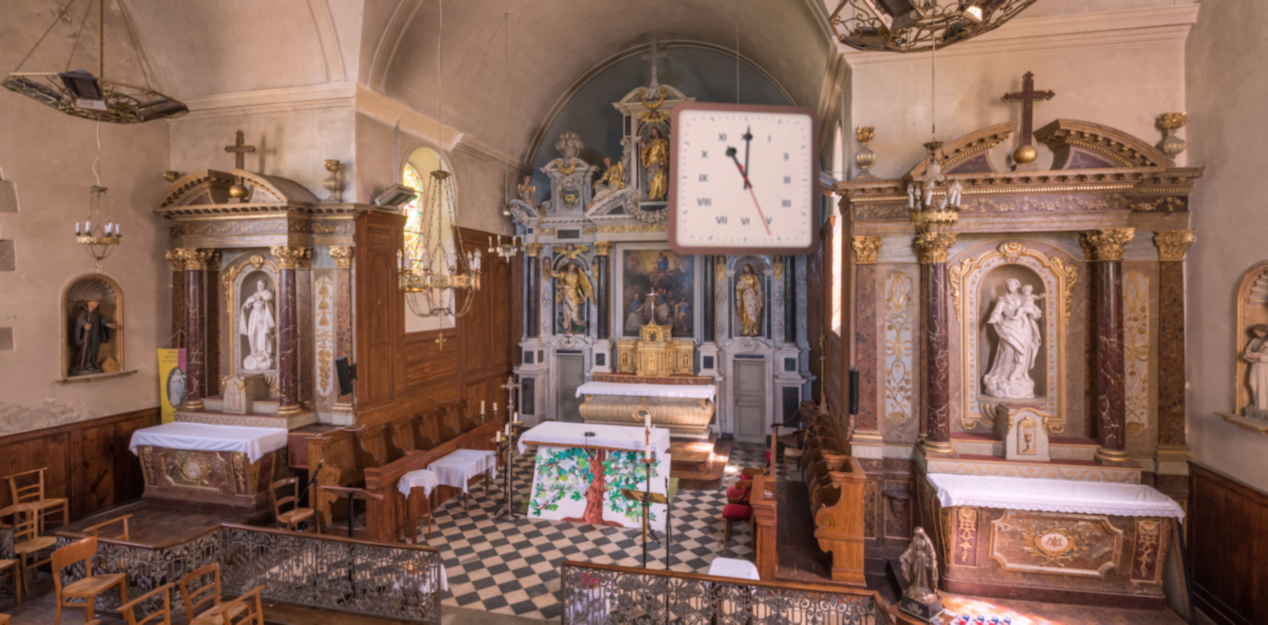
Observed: 11 h 00 min 26 s
